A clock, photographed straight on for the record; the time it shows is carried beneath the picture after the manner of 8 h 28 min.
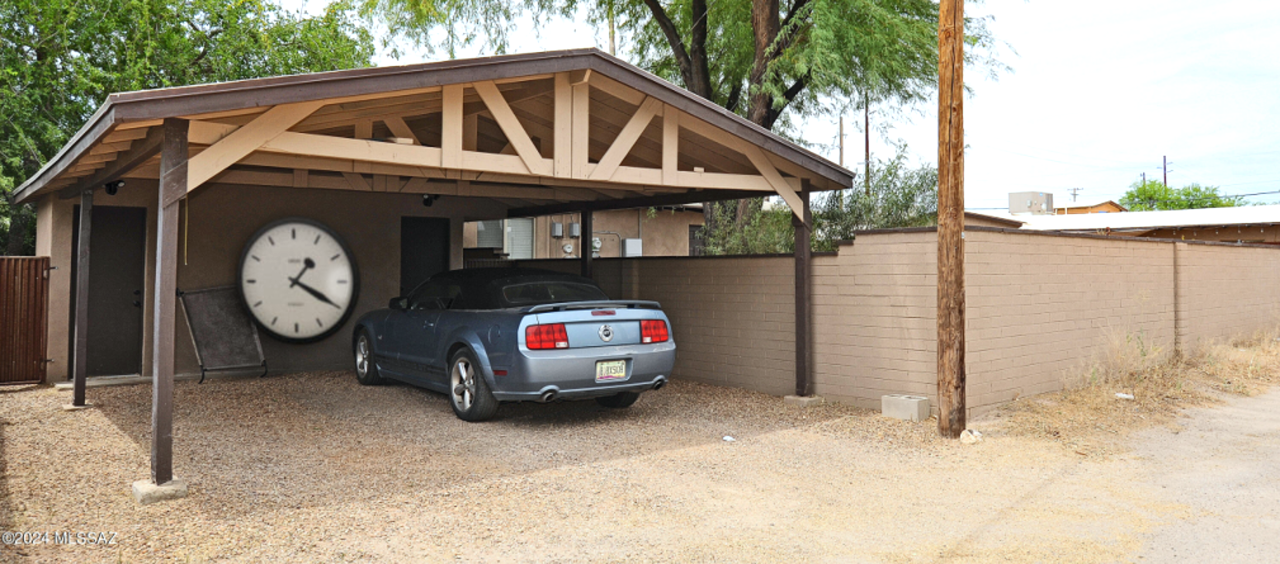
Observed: 1 h 20 min
